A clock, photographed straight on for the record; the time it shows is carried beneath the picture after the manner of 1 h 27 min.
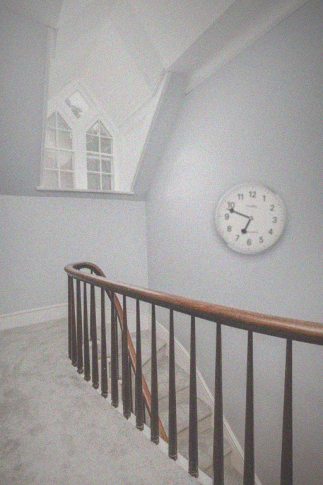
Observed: 6 h 48 min
